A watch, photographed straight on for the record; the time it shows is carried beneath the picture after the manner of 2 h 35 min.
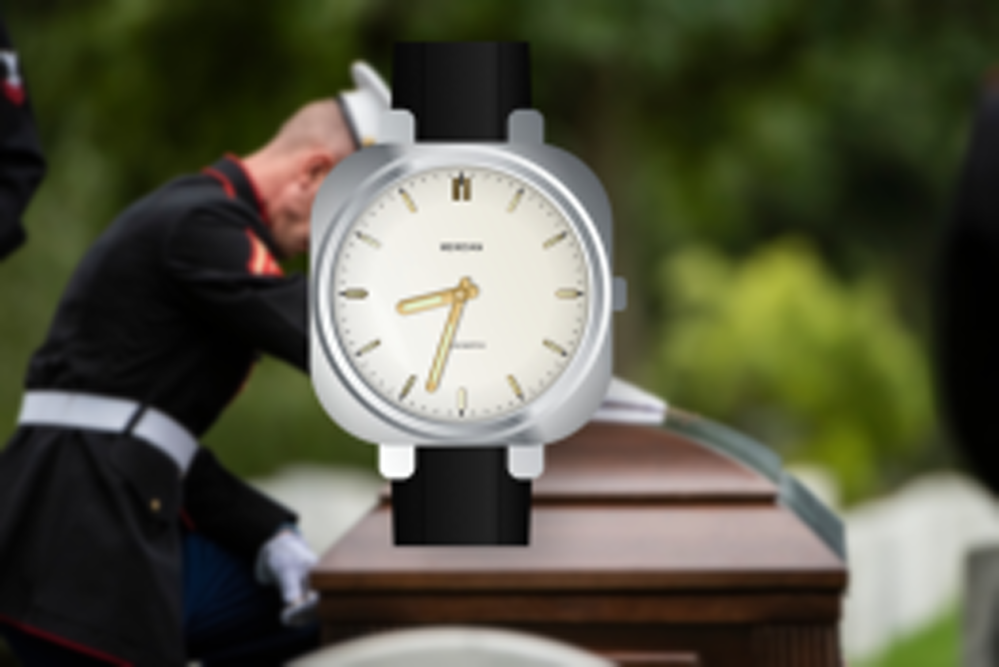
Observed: 8 h 33 min
